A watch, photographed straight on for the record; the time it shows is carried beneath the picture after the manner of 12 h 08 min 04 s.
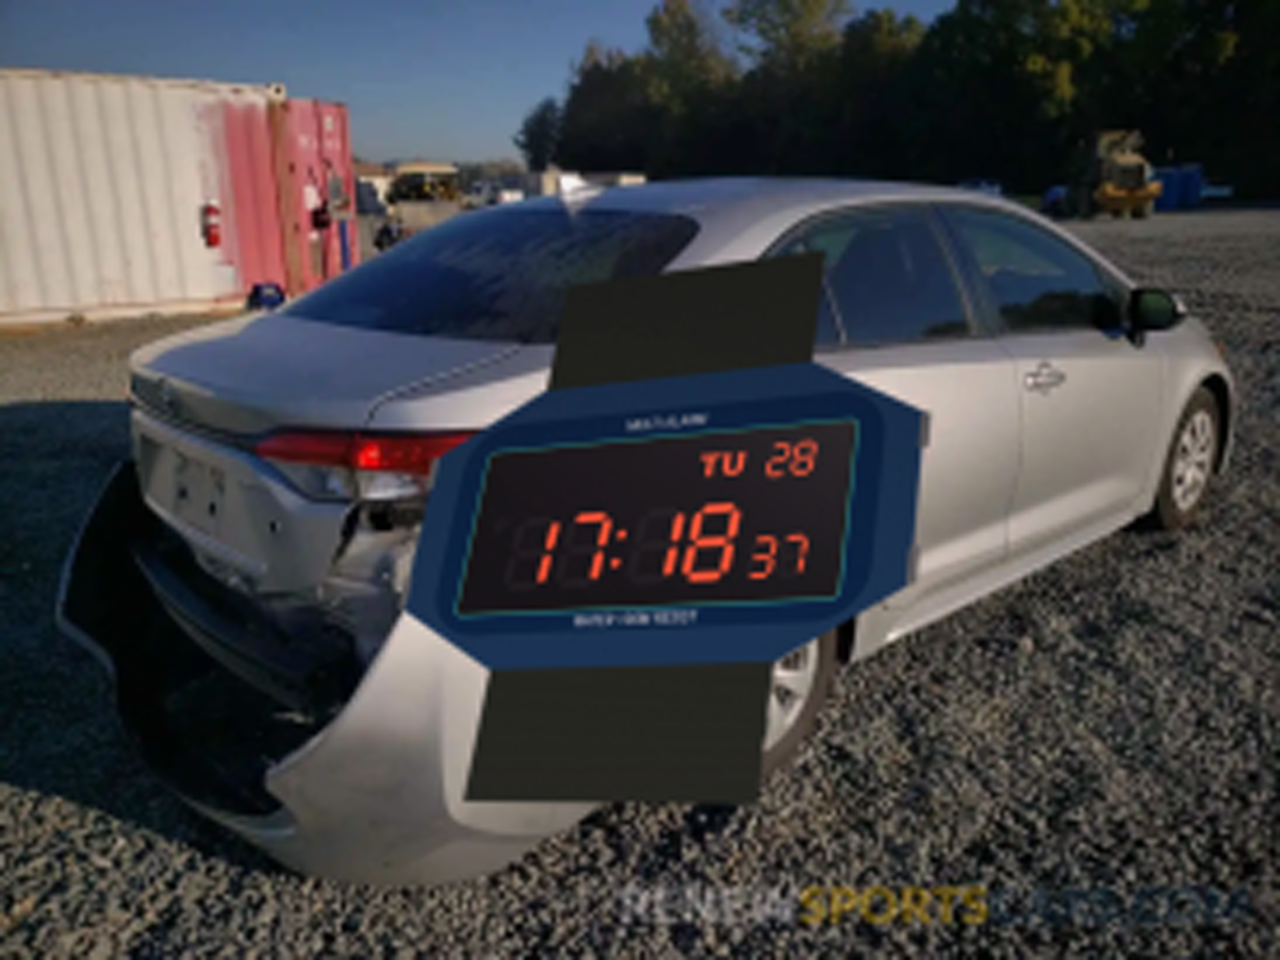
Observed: 17 h 18 min 37 s
